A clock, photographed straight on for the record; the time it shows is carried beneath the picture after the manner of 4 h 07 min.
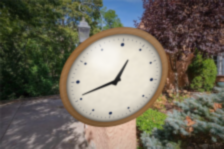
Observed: 12 h 41 min
